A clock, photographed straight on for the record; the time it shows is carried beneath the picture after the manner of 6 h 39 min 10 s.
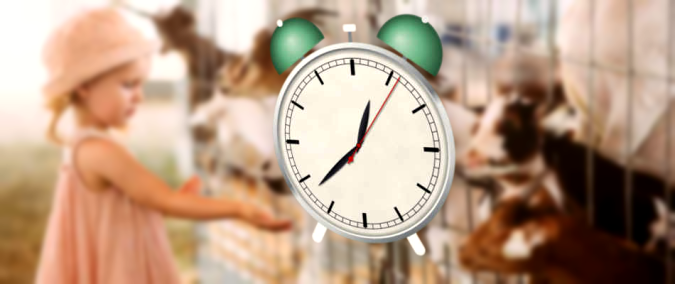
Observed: 12 h 38 min 06 s
